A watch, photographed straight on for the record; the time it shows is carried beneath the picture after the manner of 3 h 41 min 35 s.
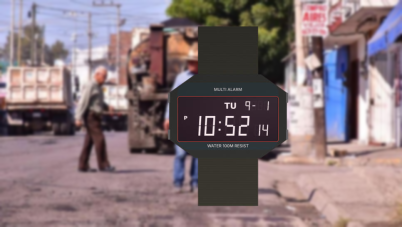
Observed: 10 h 52 min 14 s
